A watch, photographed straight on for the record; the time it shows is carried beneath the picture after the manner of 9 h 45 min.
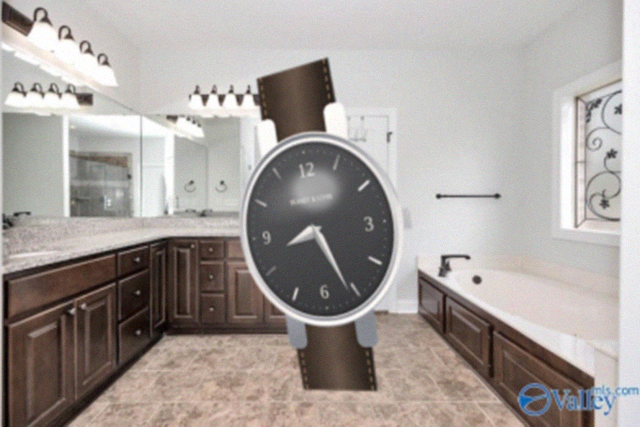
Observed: 8 h 26 min
